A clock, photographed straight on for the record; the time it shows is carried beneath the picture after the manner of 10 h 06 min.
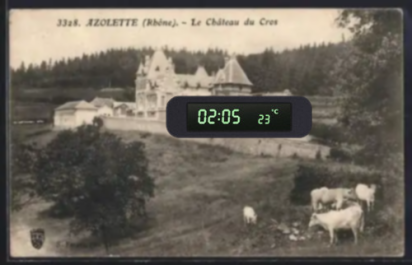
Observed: 2 h 05 min
